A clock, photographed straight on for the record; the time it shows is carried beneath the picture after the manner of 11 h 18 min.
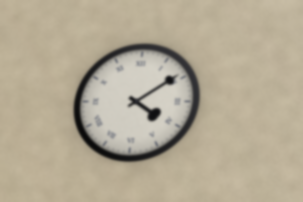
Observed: 4 h 09 min
